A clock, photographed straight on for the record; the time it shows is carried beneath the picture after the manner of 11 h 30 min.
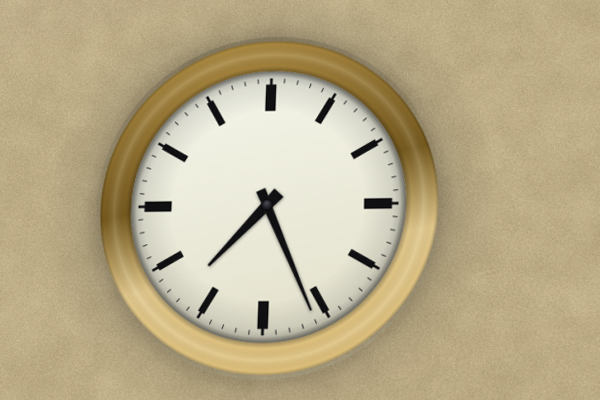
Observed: 7 h 26 min
